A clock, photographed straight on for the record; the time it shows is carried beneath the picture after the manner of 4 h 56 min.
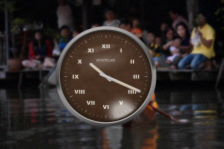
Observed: 10 h 19 min
